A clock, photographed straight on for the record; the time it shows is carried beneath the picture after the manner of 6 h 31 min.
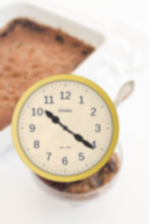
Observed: 10 h 21 min
